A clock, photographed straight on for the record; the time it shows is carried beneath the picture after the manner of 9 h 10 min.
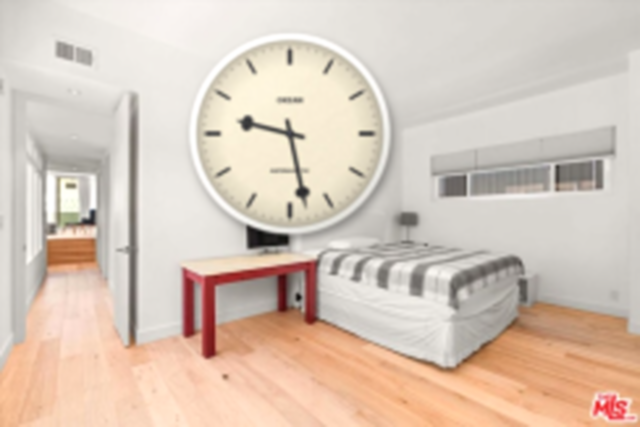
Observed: 9 h 28 min
